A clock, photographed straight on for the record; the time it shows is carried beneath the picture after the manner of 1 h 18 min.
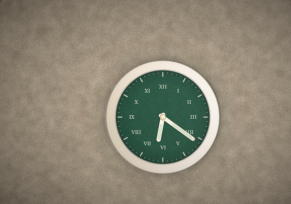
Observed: 6 h 21 min
